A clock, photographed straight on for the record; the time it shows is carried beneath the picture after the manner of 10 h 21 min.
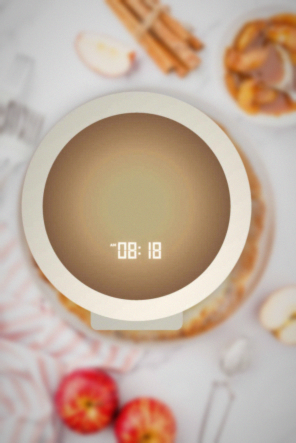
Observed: 8 h 18 min
